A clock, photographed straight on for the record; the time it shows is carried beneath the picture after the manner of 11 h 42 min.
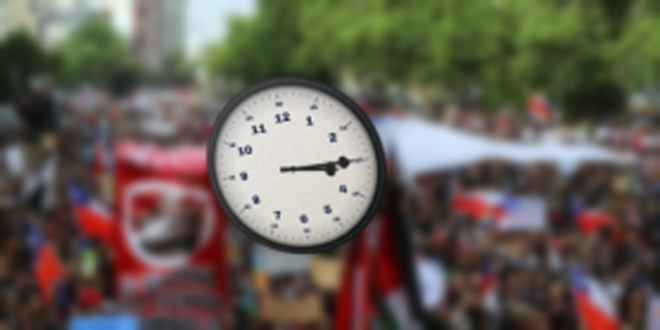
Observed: 3 h 15 min
